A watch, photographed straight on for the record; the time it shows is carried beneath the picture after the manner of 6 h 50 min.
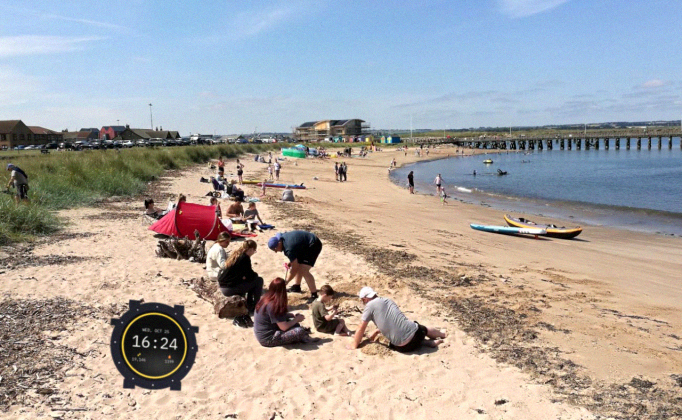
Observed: 16 h 24 min
